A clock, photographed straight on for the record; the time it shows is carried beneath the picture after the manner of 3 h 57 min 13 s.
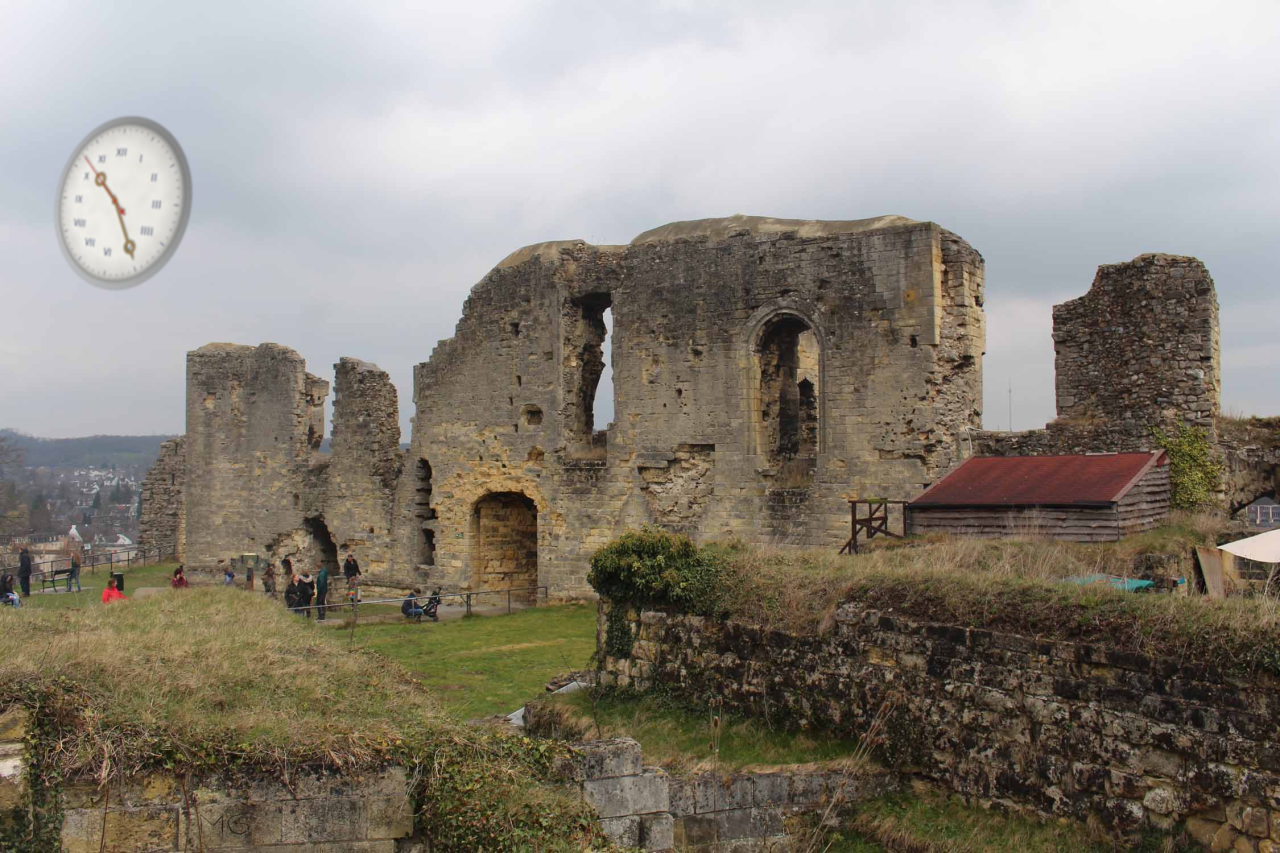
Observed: 10 h 24 min 52 s
